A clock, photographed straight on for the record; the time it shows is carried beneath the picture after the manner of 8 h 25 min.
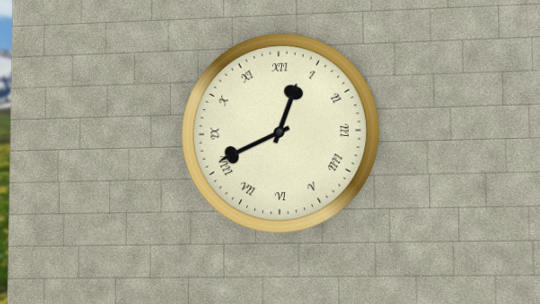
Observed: 12 h 41 min
